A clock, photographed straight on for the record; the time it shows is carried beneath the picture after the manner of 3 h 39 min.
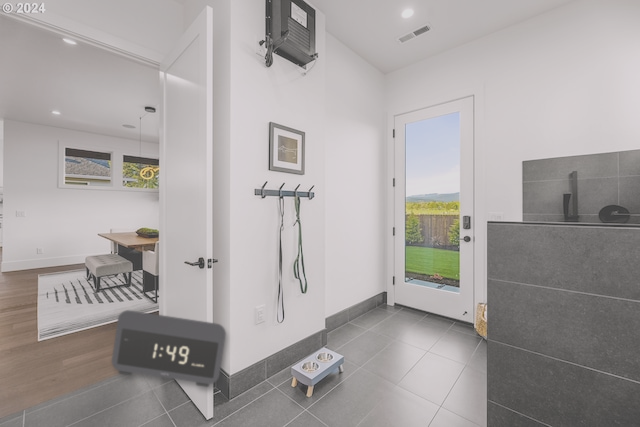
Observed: 1 h 49 min
